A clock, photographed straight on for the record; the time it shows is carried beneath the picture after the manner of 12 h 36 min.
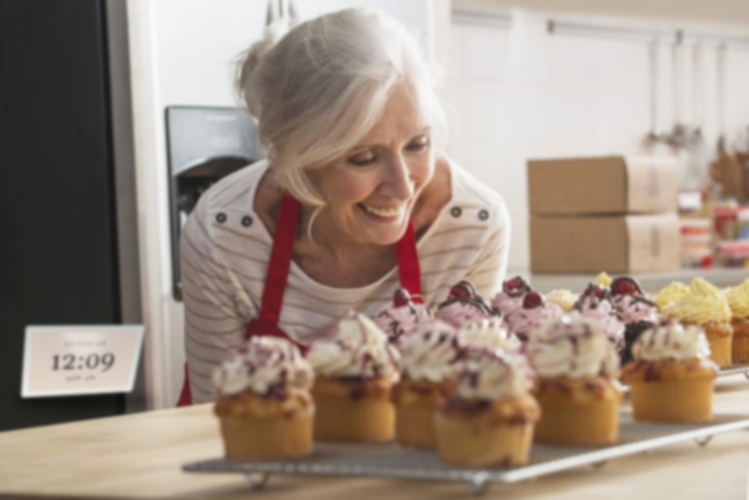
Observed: 12 h 09 min
